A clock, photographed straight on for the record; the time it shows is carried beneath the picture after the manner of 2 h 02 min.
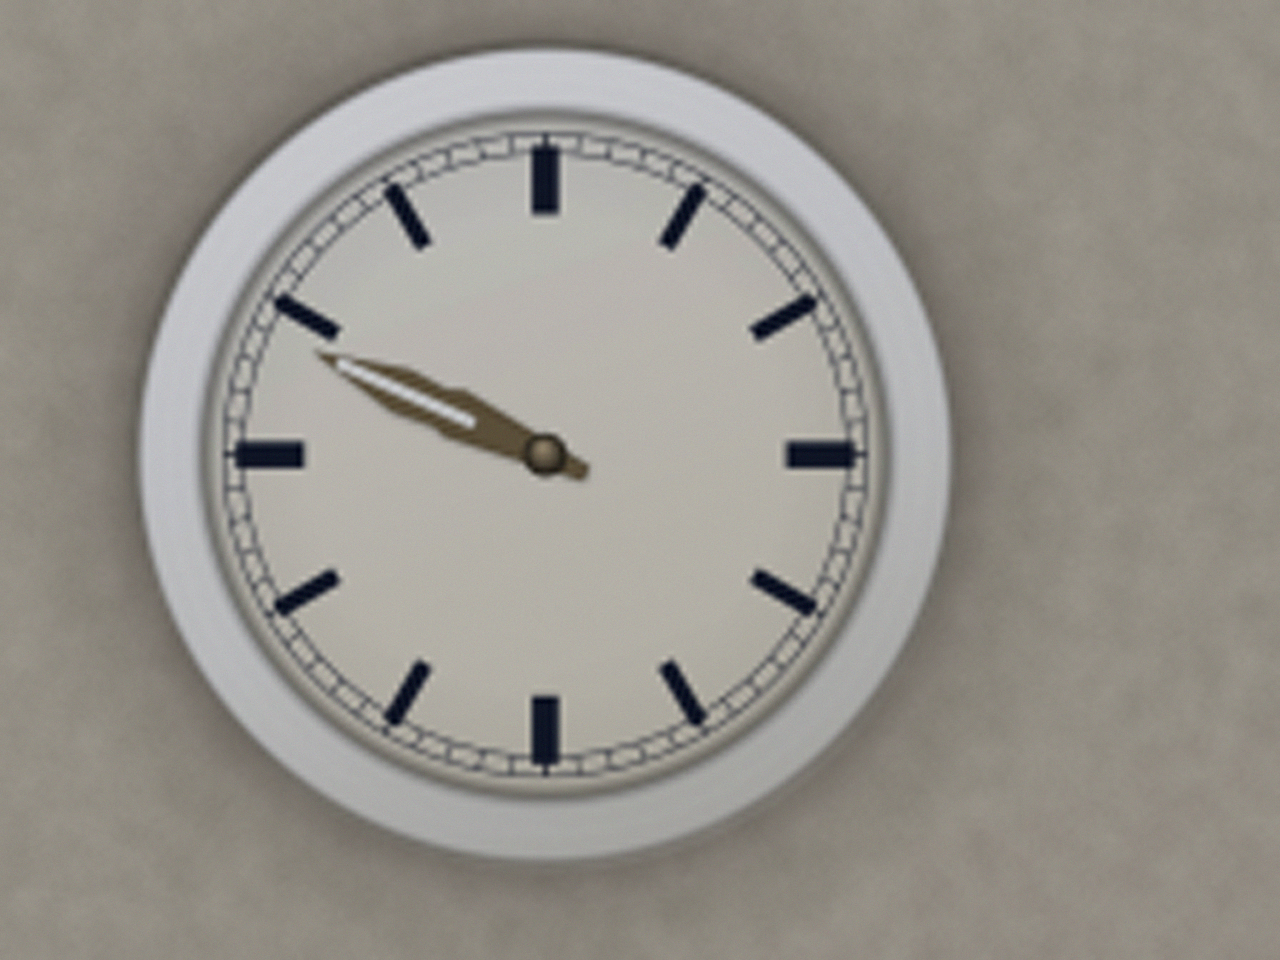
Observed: 9 h 49 min
